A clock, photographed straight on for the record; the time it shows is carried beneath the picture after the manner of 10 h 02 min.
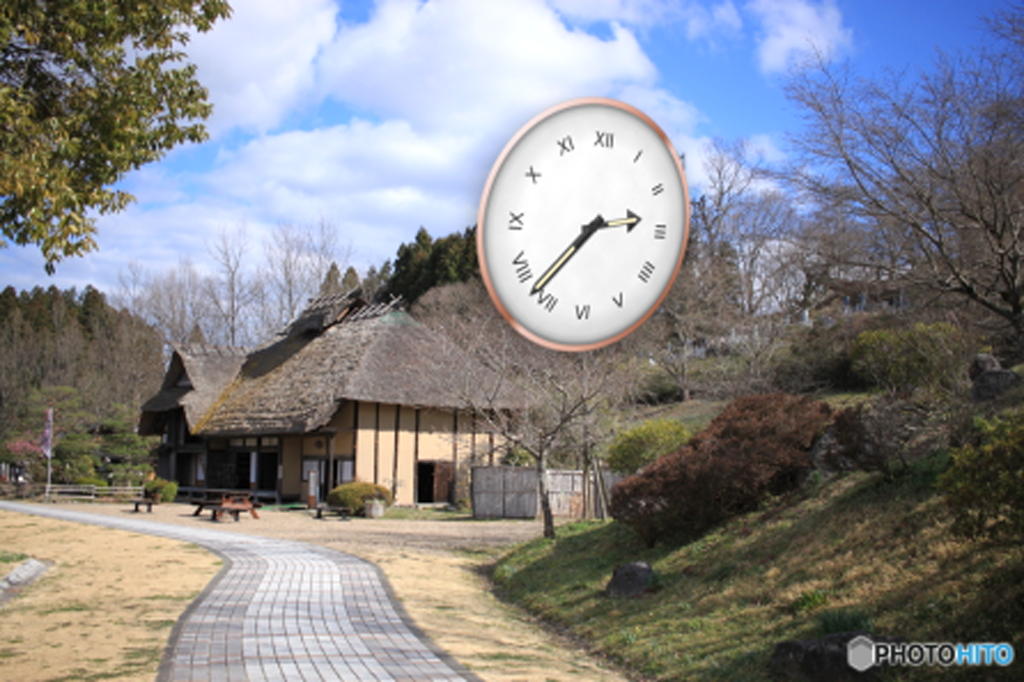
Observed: 2 h 37 min
